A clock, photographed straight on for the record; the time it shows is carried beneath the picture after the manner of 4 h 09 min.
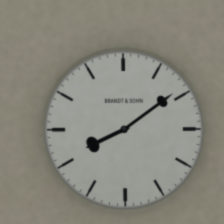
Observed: 8 h 09 min
